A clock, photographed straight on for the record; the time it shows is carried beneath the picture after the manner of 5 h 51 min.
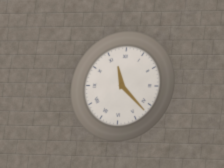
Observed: 11 h 22 min
